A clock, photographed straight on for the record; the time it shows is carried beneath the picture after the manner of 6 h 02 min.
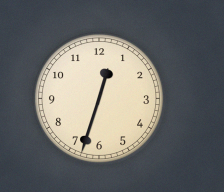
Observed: 12 h 33 min
